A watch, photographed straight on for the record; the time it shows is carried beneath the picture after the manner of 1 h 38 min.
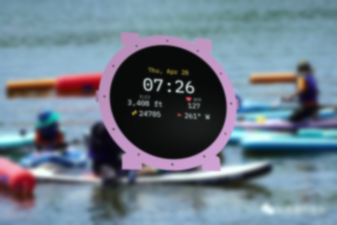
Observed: 7 h 26 min
